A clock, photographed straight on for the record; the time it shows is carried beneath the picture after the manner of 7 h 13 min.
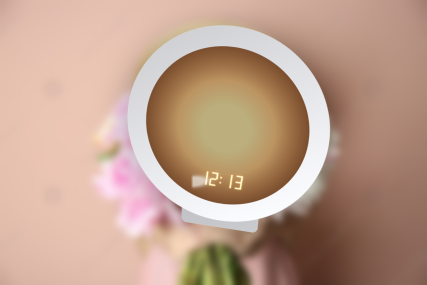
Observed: 12 h 13 min
